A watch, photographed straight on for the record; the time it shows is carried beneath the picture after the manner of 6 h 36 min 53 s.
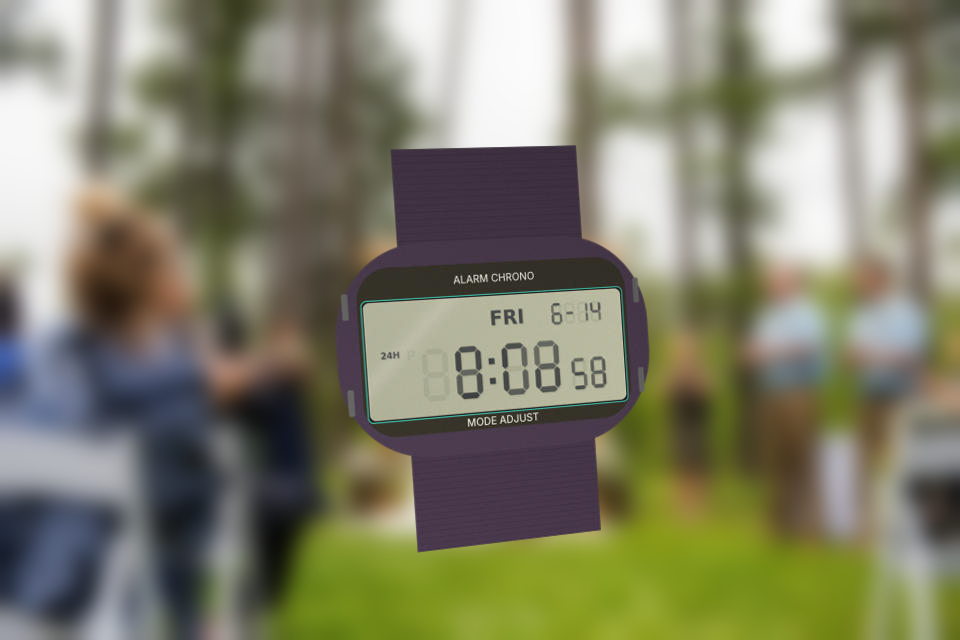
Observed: 8 h 08 min 58 s
